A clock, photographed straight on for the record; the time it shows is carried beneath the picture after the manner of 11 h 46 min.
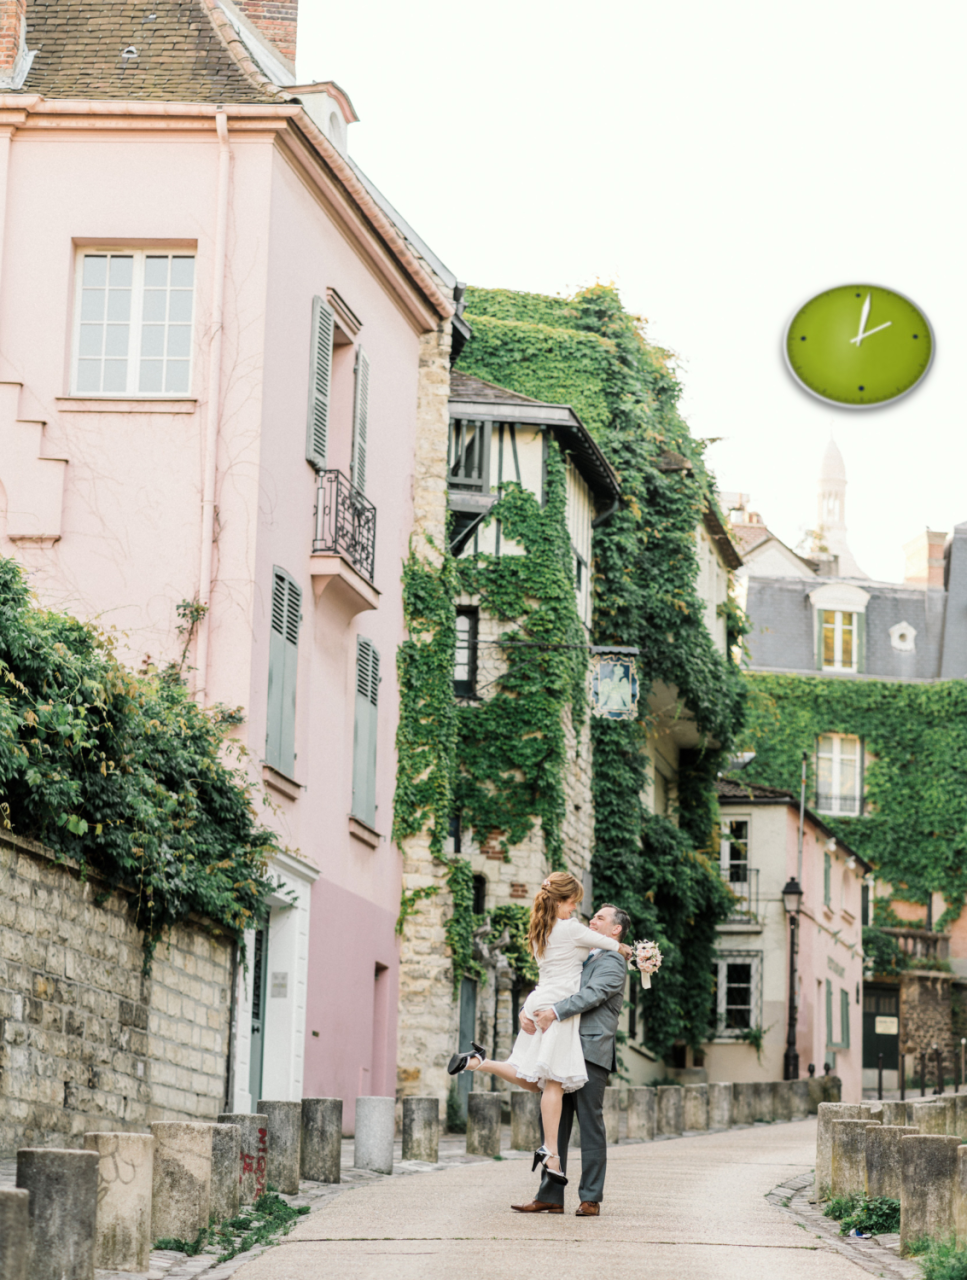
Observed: 2 h 02 min
